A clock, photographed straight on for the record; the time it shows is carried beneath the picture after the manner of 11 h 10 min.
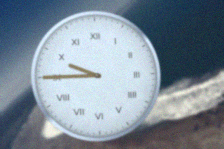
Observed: 9 h 45 min
